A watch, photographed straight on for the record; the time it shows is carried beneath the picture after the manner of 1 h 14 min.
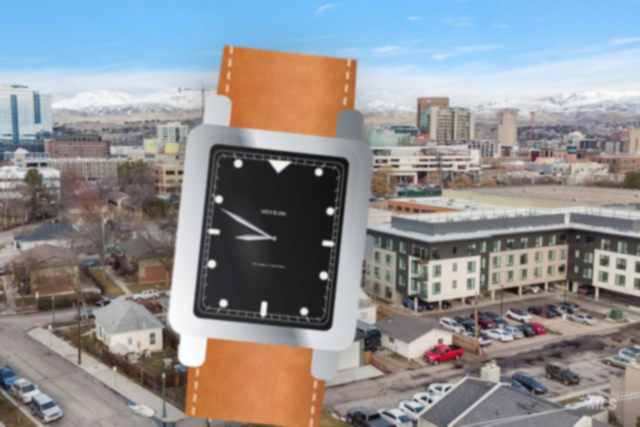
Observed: 8 h 49 min
